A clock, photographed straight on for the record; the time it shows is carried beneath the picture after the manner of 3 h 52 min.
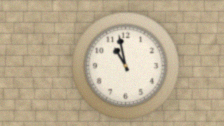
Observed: 10 h 58 min
